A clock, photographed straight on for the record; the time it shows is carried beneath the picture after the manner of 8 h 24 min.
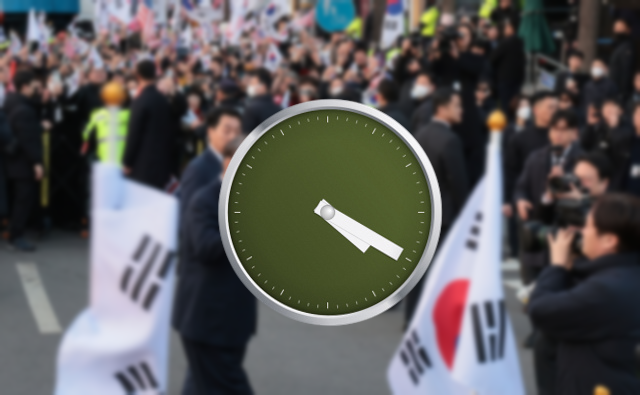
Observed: 4 h 20 min
